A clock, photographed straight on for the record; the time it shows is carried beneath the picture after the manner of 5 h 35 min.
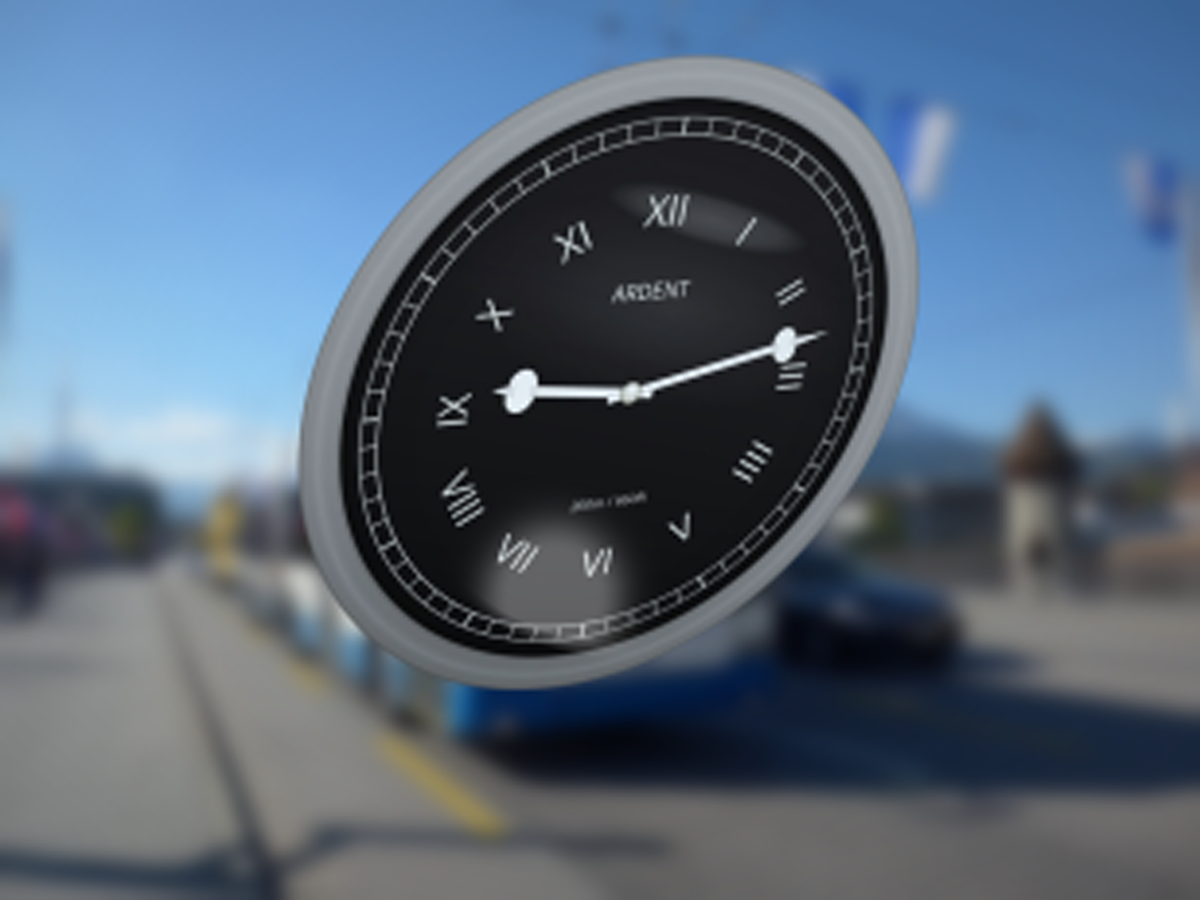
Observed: 9 h 13 min
